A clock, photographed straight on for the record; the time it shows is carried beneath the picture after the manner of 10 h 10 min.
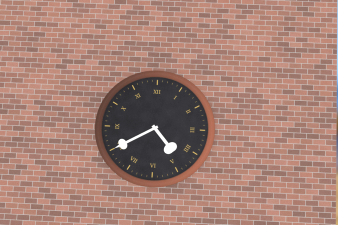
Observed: 4 h 40 min
